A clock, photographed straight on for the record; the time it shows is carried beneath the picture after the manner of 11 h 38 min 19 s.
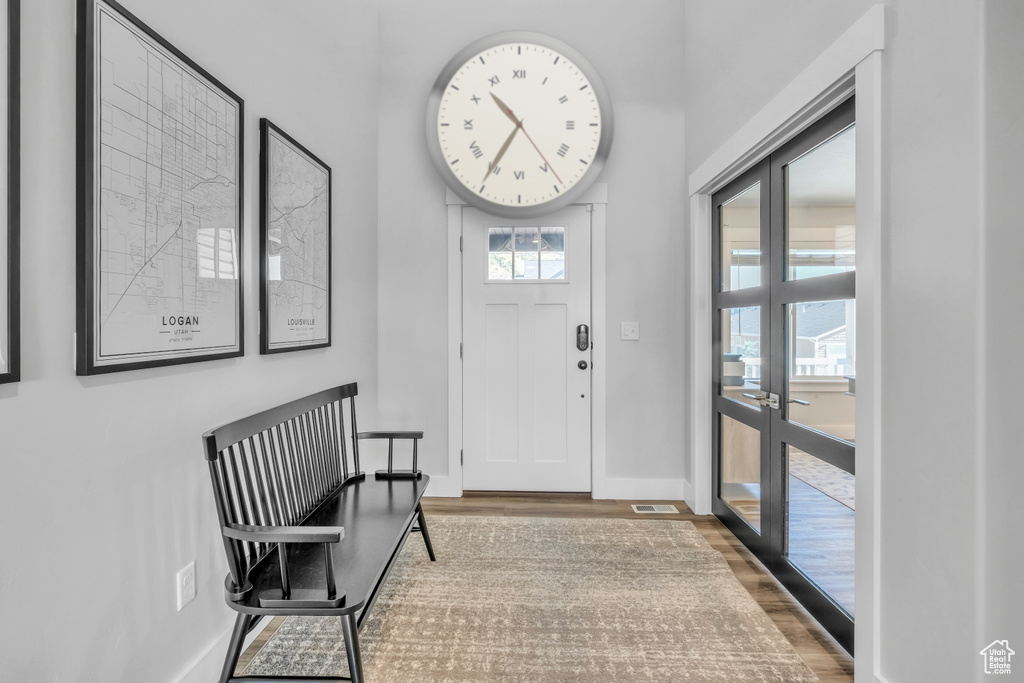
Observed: 10 h 35 min 24 s
